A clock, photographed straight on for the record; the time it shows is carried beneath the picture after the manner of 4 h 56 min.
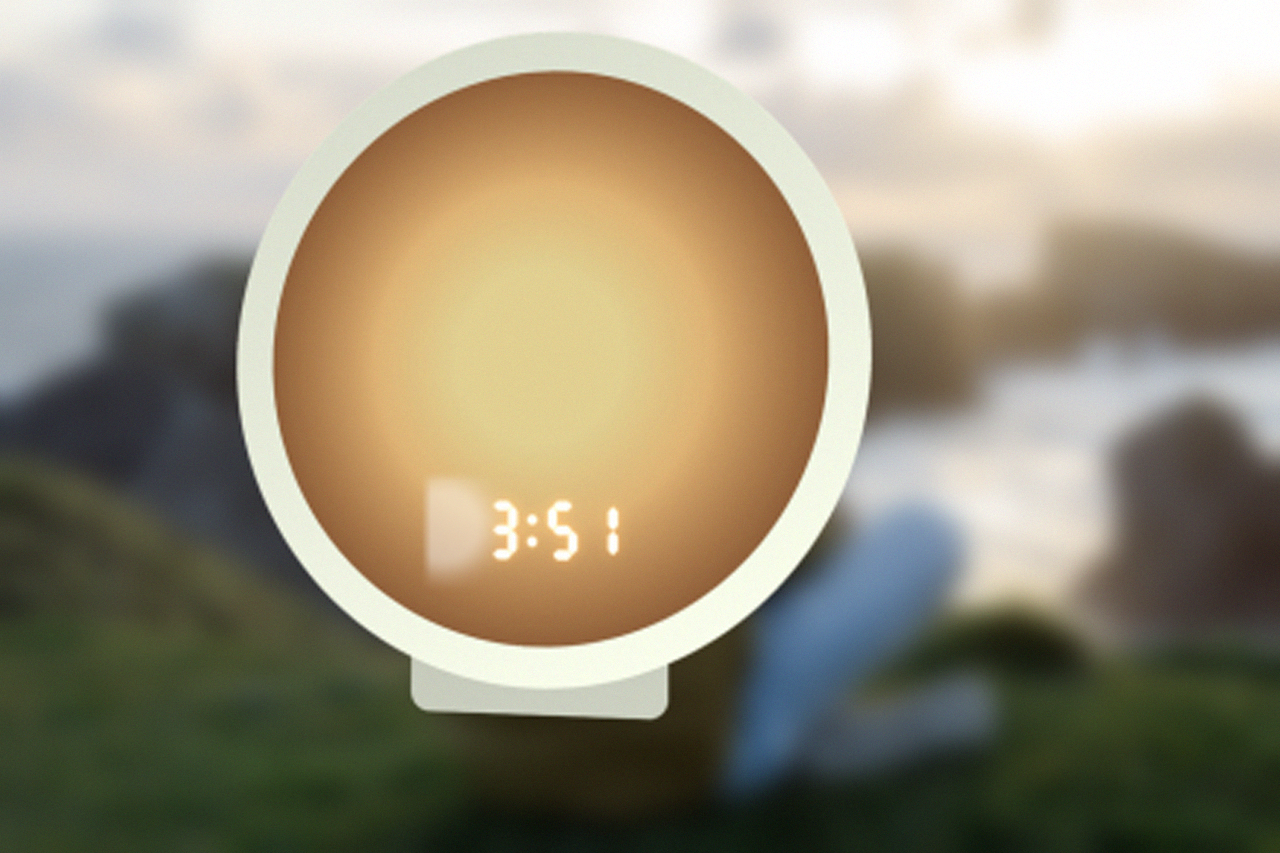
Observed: 3 h 51 min
